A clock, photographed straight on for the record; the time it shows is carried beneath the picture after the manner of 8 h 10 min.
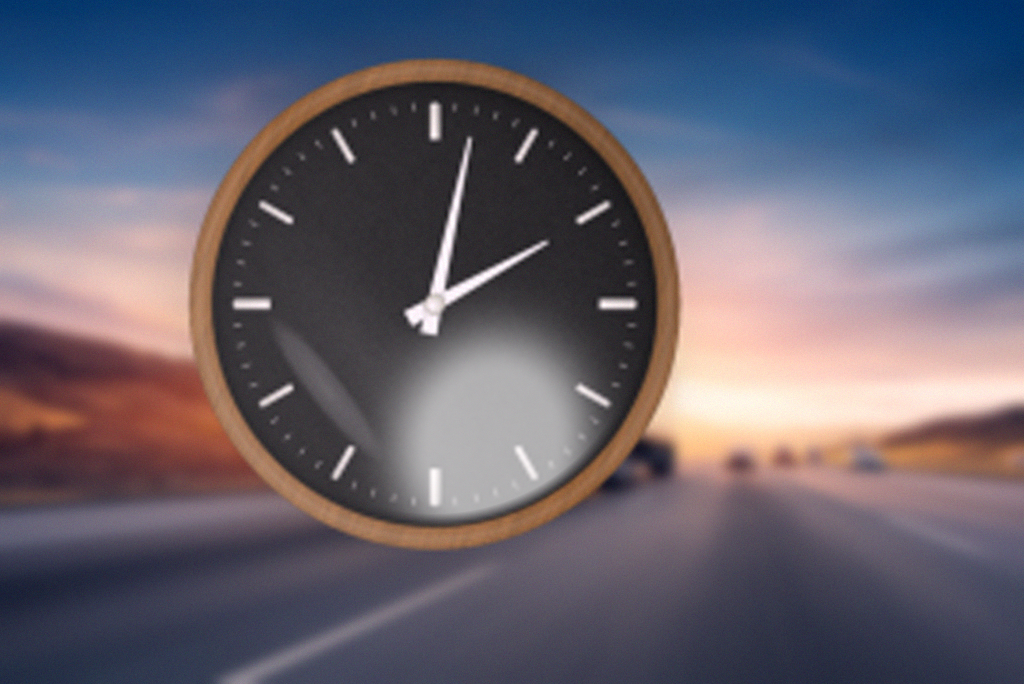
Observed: 2 h 02 min
